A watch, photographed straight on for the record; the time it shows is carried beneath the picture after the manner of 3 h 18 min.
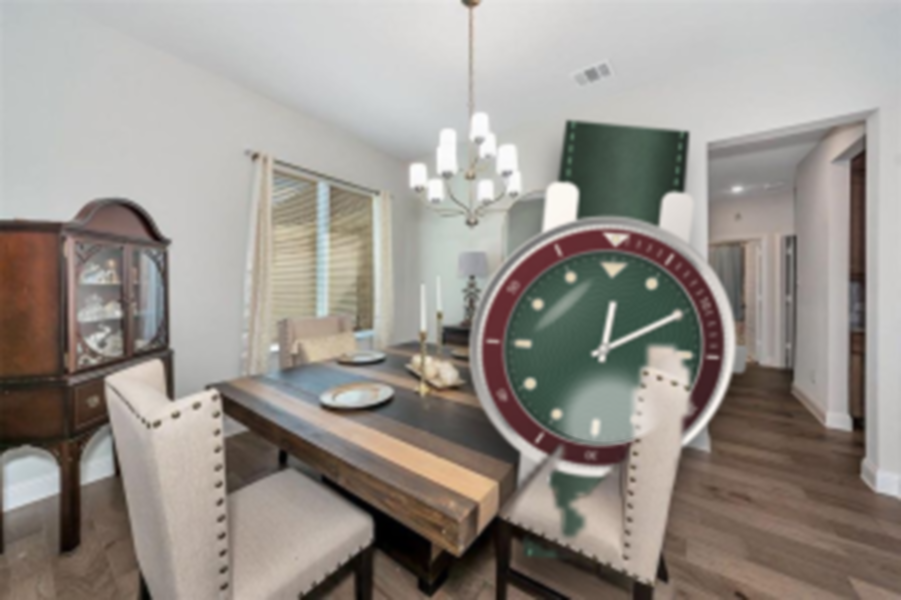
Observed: 12 h 10 min
